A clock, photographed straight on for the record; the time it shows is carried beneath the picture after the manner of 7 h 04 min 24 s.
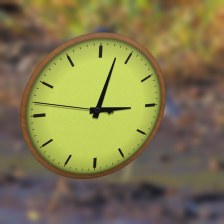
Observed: 3 h 02 min 47 s
